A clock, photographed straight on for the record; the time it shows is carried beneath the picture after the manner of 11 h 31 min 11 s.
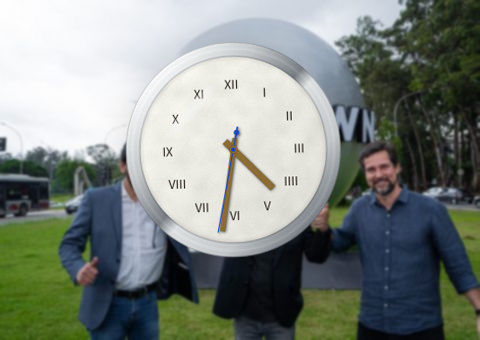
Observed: 4 h 31 min 32 s
